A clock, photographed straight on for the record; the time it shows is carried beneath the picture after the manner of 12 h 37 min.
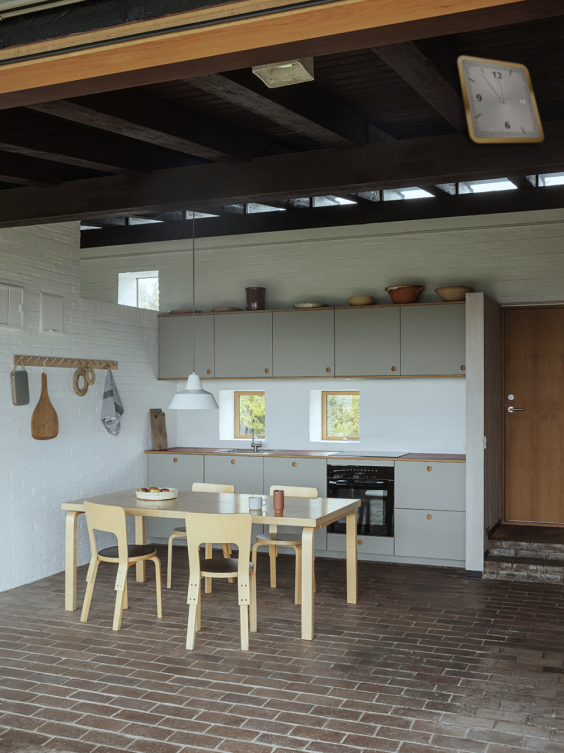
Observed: 11 h 54 min
